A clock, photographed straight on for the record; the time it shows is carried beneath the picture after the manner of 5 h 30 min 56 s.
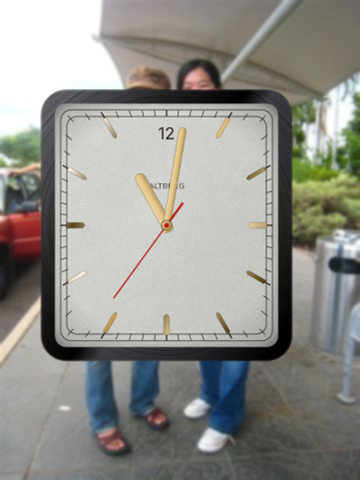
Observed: 11 h 01 min 36 s
